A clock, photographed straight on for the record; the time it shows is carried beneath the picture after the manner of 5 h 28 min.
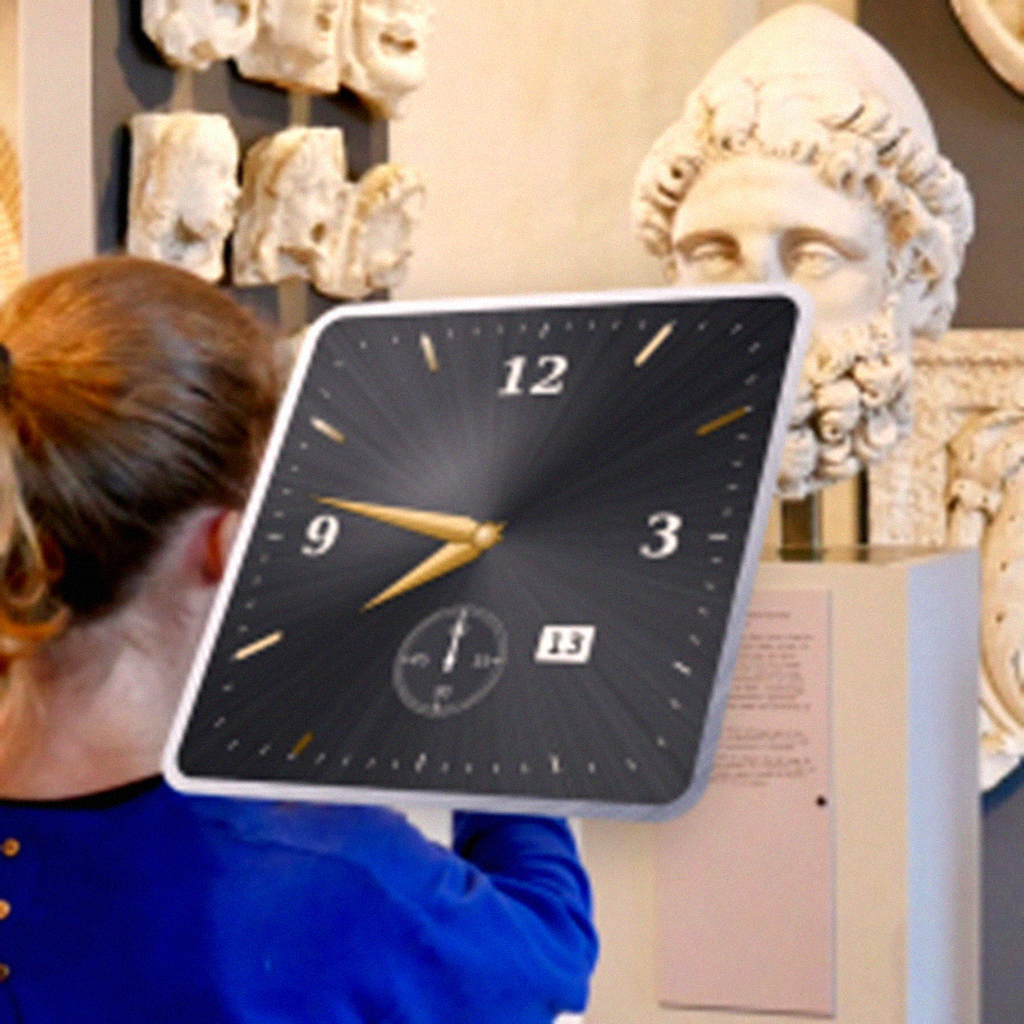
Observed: 7 h 47 min
